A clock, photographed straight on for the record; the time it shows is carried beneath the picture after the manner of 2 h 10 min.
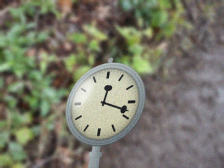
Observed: 12 h 18 min
